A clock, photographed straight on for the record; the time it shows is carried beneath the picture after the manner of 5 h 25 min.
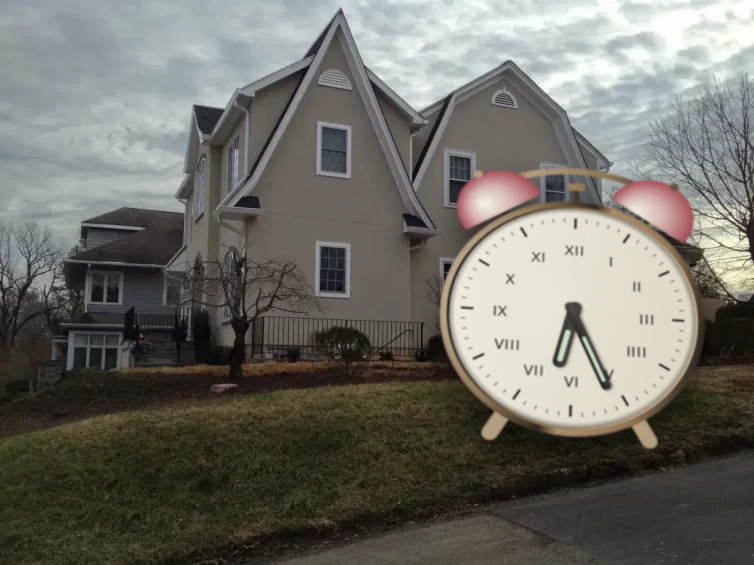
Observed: 6 h 26 min
